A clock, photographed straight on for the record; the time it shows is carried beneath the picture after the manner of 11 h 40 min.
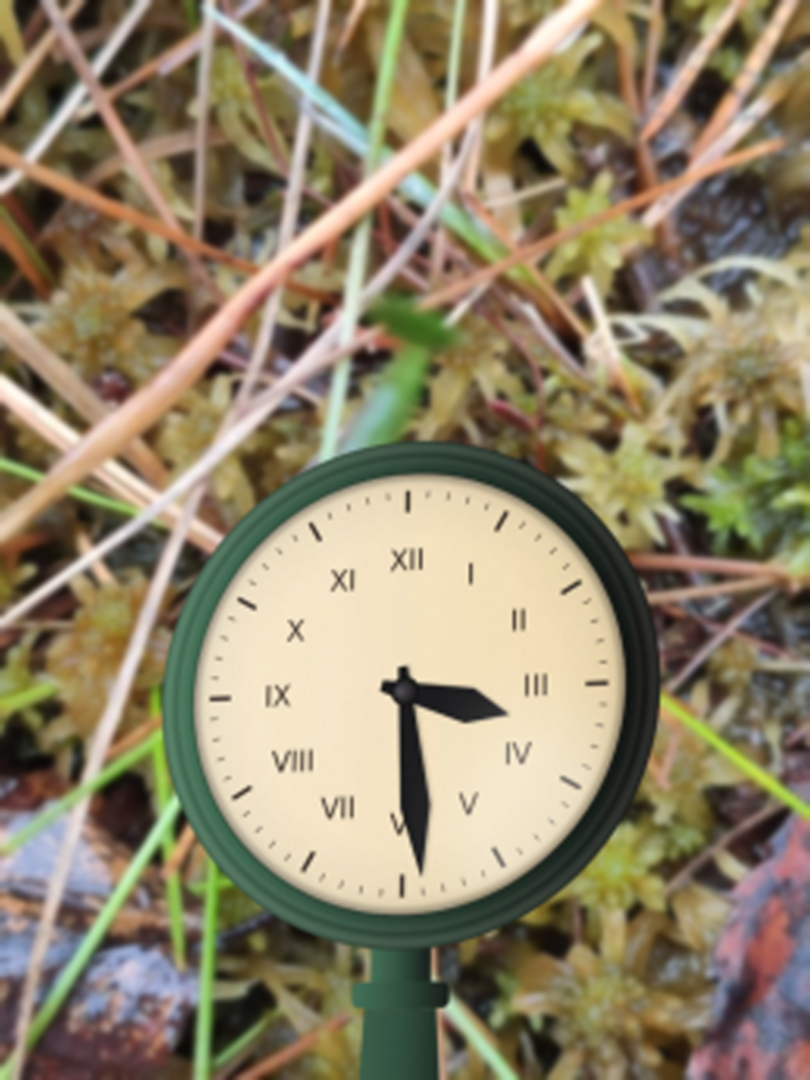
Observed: 3 h 29 min
